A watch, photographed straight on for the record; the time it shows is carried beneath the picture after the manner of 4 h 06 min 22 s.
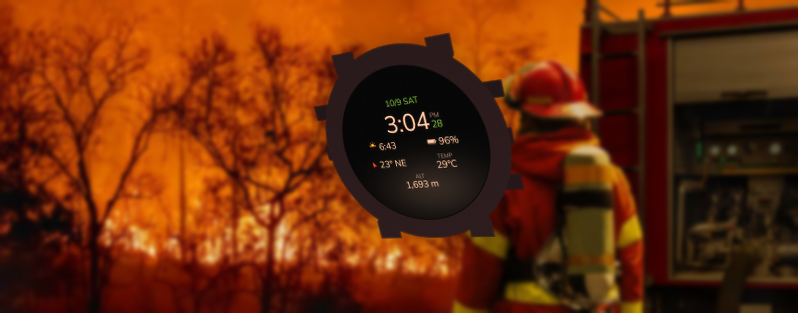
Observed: 3 h 04 min 28 s
